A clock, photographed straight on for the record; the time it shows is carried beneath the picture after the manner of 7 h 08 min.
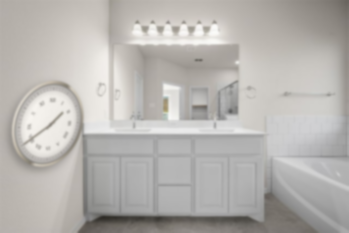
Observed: 1 h 40 min
